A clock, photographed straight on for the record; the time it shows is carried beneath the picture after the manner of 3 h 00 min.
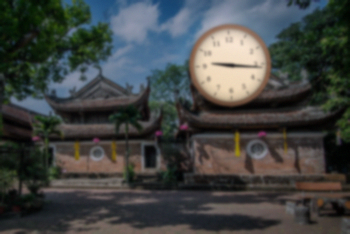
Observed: 9 h 16 min
